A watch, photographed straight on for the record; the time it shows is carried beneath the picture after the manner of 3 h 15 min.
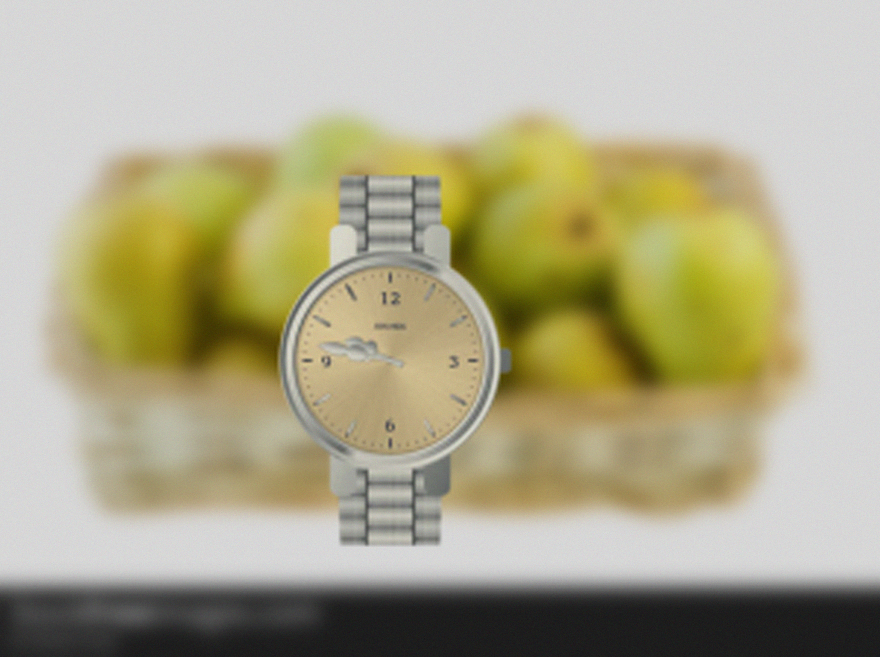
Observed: 9 h 47 min
